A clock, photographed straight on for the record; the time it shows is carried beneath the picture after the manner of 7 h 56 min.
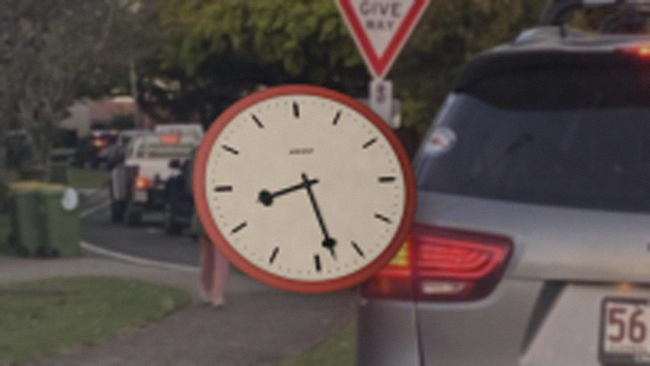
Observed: 8 h 28 min
